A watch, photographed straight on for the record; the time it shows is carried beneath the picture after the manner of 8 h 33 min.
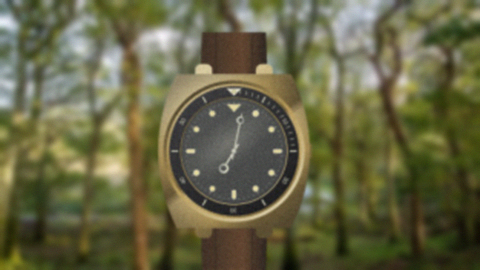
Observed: 7 h 02 min
